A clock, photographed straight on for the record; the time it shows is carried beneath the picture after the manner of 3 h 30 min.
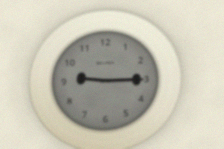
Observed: 9 h 15 min
